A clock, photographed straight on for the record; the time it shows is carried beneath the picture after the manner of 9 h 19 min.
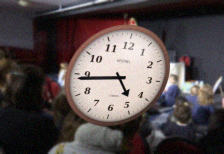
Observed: 4 h 44 min
